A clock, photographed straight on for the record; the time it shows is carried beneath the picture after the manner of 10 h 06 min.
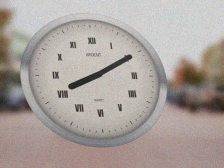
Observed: 8 h 10 min
